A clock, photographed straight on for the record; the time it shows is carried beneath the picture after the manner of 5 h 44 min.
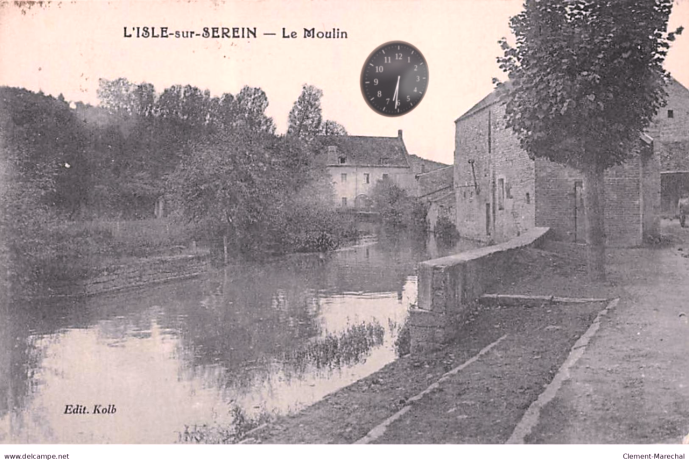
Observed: 6 h 31 min
